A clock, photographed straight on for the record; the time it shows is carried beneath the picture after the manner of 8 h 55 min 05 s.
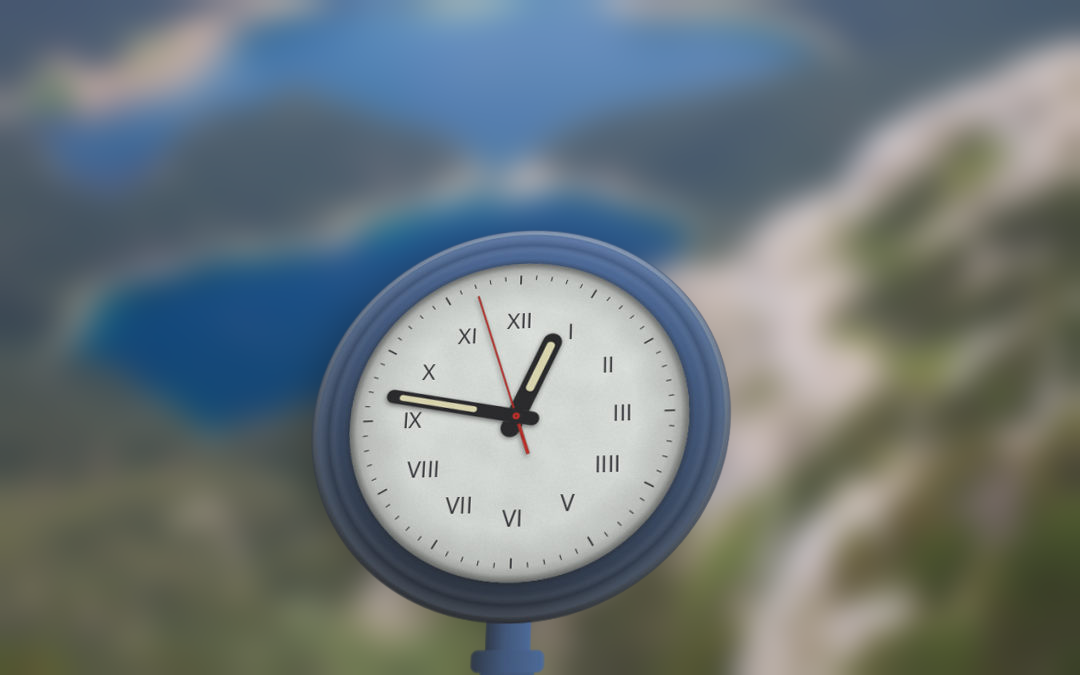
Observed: 12 h 46 min 57 s
